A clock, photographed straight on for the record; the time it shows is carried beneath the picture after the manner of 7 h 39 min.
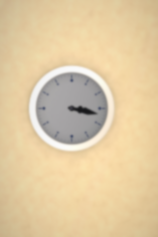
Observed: 3 h 17 min
